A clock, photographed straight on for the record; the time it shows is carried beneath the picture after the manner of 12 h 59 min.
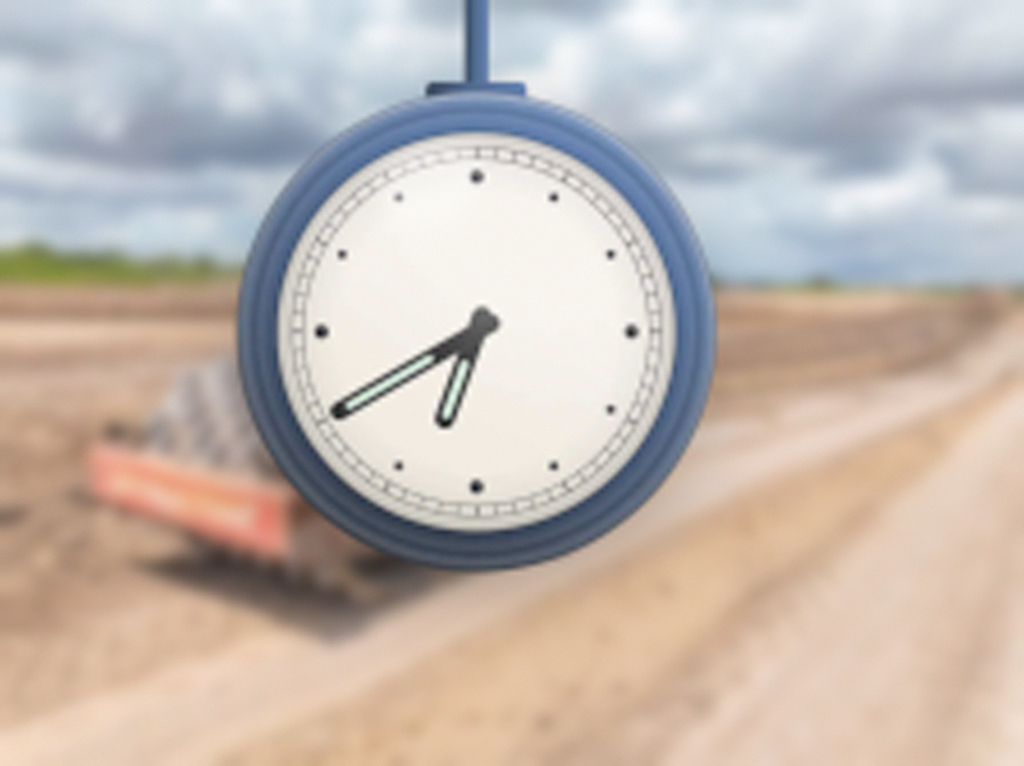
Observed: 6 h 40 min
